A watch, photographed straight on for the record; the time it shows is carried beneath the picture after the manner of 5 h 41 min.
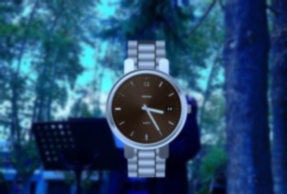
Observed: 3 h 25 min
